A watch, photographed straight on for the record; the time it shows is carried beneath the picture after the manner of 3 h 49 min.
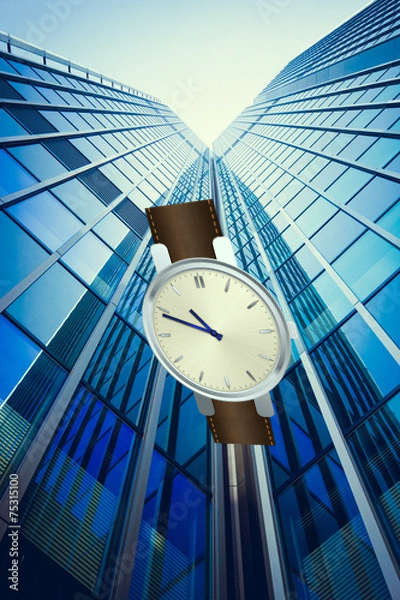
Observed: 10 h 49 min
